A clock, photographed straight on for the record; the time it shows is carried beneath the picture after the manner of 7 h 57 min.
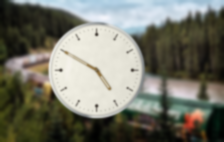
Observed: 4 h 50 min
